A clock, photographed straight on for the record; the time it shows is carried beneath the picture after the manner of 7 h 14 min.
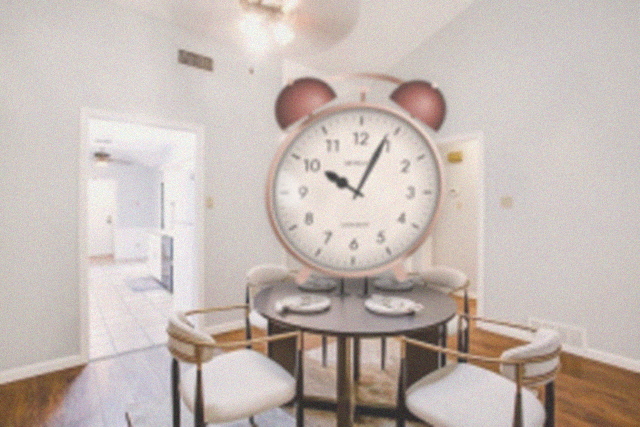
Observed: 10 h 04 min
